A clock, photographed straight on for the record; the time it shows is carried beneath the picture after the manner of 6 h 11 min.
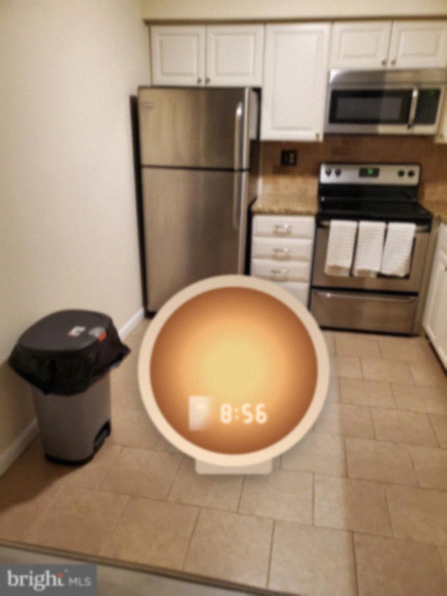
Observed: 8 h 56 min
